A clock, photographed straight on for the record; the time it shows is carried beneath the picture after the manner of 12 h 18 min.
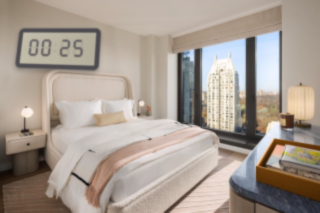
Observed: 0 h 25 min
